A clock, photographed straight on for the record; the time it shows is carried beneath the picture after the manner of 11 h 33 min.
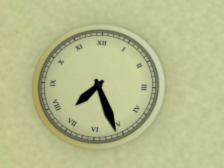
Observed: 7 h 26 min
